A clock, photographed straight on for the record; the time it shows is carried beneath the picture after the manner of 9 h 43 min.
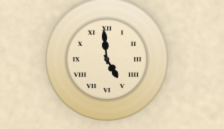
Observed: 4 h 59 min
